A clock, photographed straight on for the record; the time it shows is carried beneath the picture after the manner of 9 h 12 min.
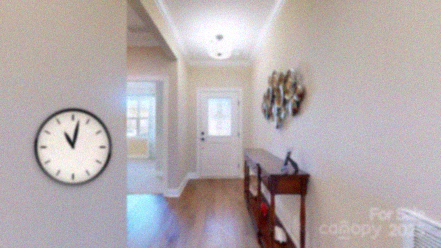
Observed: 11 h 02 min
